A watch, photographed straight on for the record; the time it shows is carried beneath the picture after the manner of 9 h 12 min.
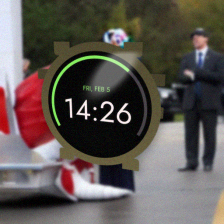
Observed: 14 h 26 min
